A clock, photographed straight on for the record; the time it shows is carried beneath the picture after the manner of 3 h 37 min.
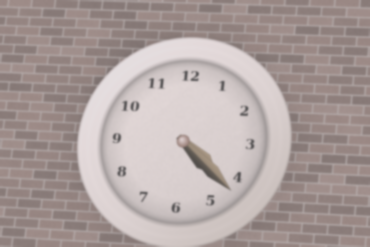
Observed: 4 h 22 min
